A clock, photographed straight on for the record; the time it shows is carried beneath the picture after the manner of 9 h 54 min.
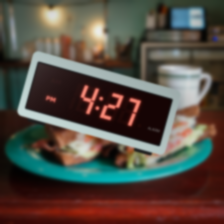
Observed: 4 h 27 min
